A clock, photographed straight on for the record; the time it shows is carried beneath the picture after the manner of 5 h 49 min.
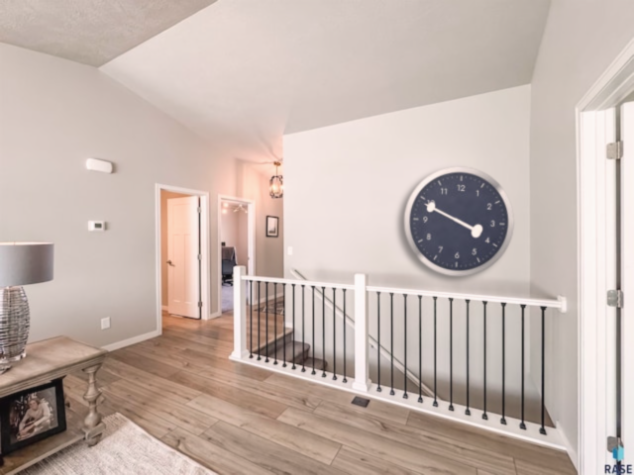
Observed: 3 h 49 min
